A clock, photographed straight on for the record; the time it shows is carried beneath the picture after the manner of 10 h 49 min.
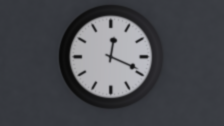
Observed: 12 h 19 min
